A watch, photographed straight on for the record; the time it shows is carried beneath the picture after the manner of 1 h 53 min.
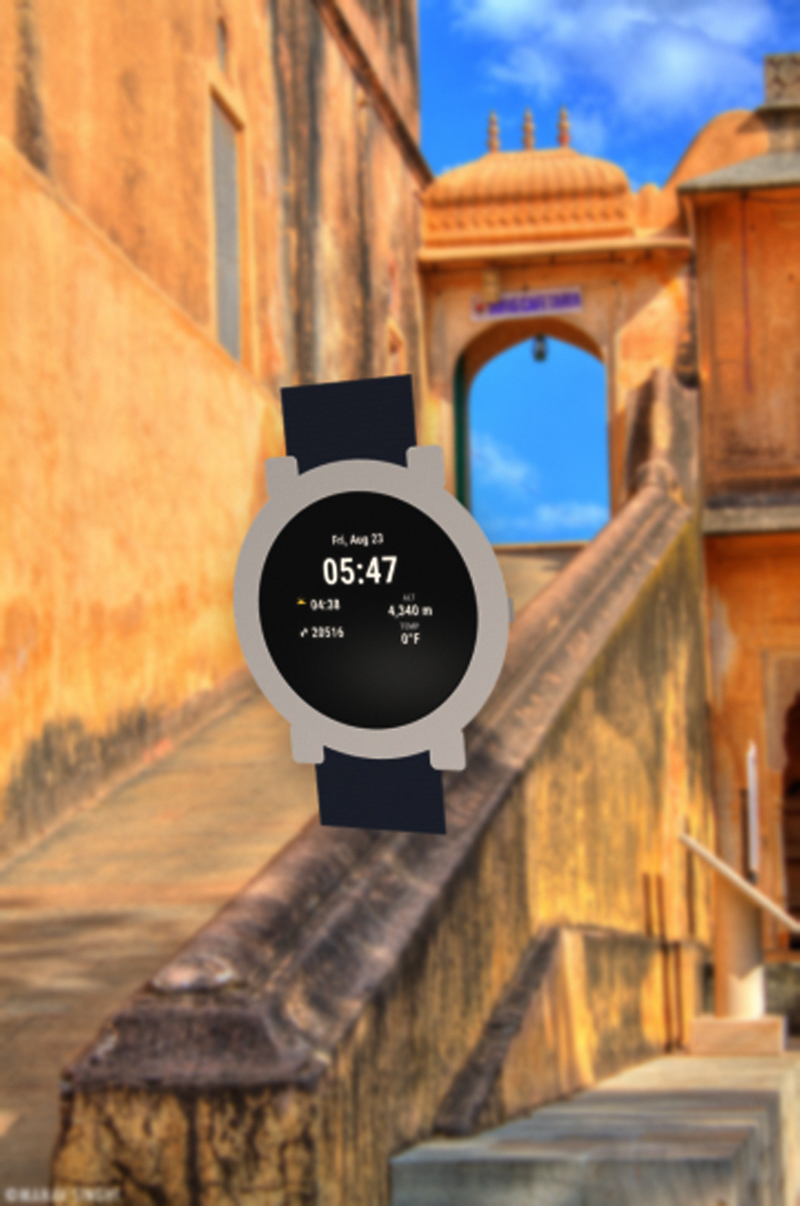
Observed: 5 h 47 min
